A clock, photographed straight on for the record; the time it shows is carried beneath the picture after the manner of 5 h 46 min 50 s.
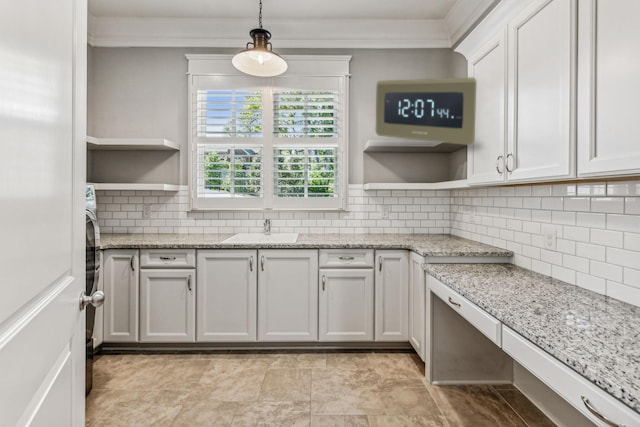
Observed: 12 h 07 min 44 s
